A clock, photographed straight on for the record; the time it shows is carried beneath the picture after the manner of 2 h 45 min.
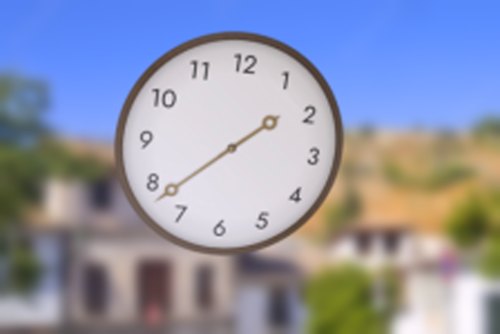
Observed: 1 h 38 min
